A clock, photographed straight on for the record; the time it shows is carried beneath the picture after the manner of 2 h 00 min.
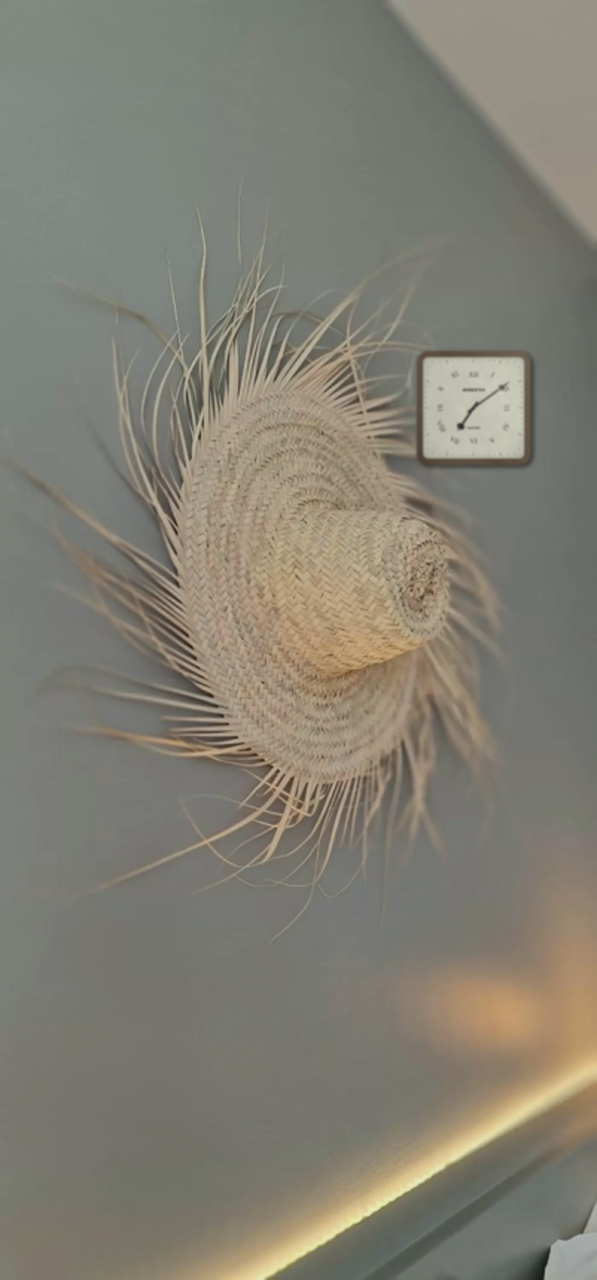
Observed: 7 h 09 min
